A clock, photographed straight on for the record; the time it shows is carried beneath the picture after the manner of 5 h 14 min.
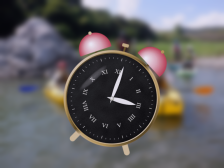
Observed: 3 h 01 min
